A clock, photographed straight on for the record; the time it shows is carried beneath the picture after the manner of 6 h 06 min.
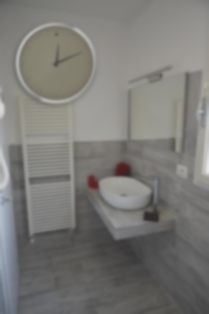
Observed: 12 h 11 min
